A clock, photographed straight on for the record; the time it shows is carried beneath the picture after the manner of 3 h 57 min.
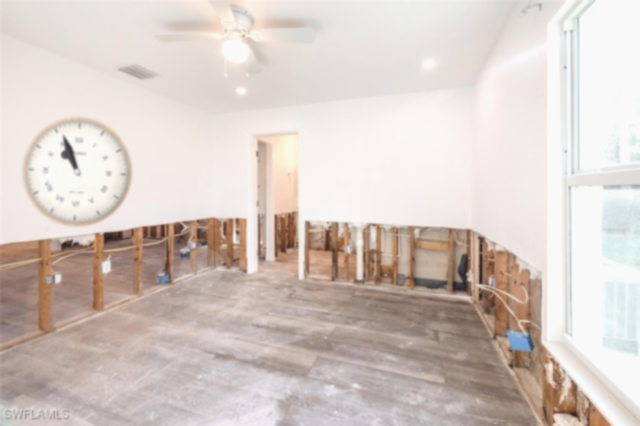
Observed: 10 h 56 min
